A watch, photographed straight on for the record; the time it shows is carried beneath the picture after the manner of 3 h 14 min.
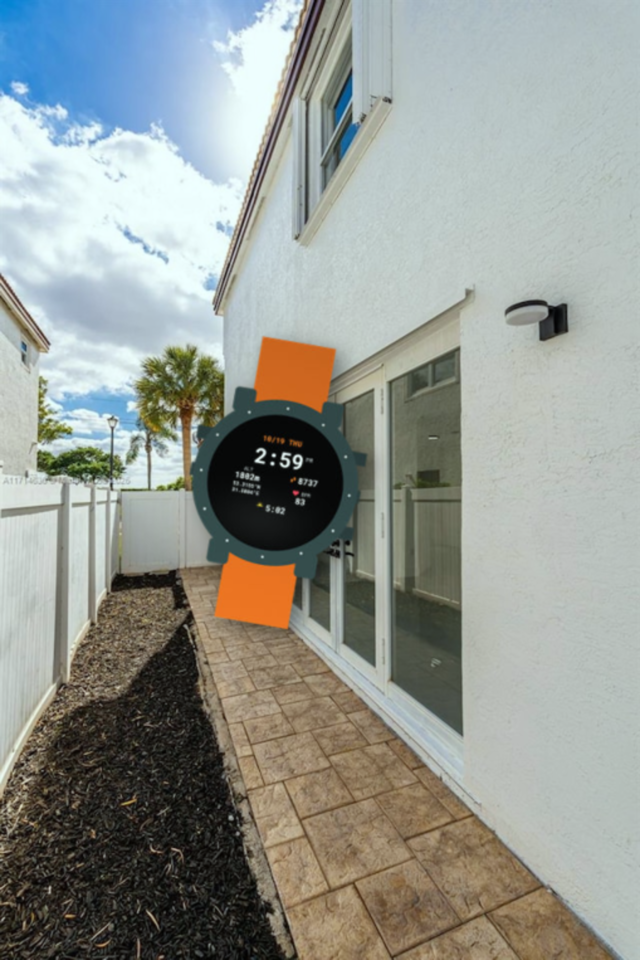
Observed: 2 h 59 min
